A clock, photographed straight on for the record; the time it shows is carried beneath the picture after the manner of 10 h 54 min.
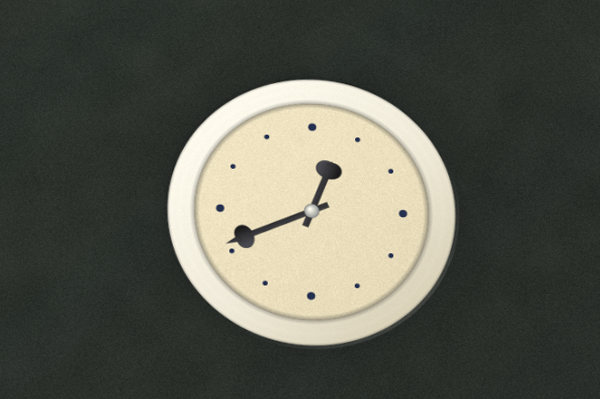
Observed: 12 h 41 min
